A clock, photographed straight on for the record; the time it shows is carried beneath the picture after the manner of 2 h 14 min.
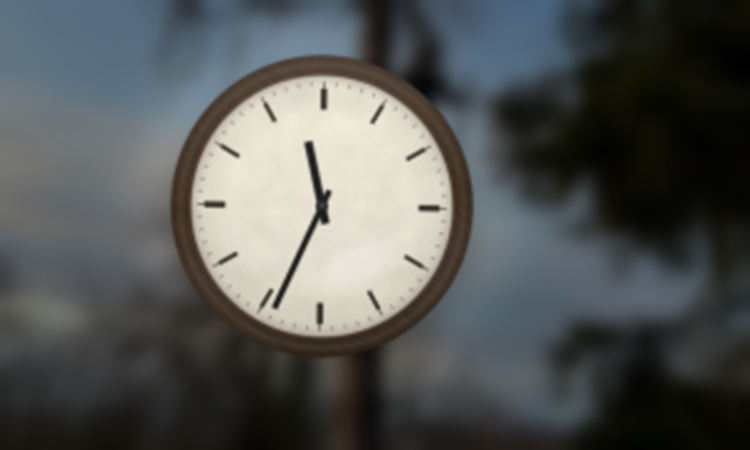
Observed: 11 h 34 min
